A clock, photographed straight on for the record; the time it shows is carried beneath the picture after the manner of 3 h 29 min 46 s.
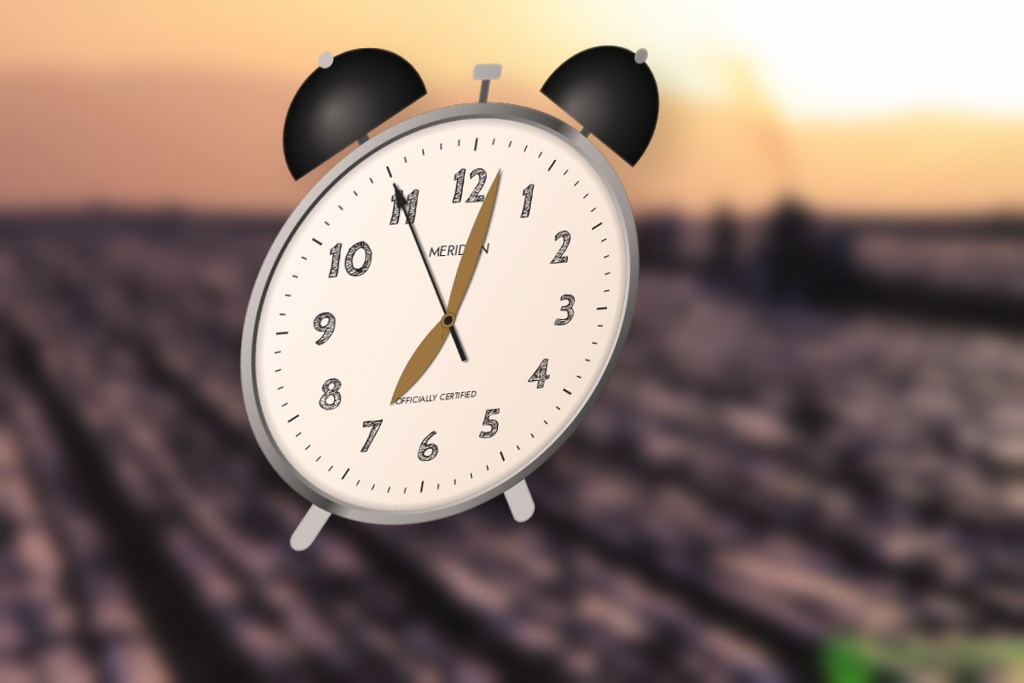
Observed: 7 h 01 min 55 s
